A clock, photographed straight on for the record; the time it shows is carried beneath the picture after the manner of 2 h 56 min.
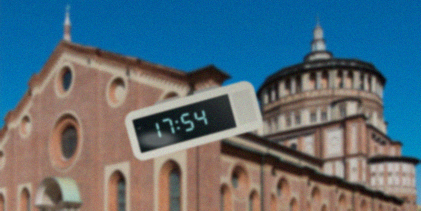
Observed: 17 h 54 min
